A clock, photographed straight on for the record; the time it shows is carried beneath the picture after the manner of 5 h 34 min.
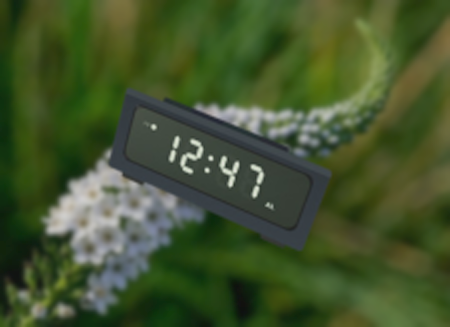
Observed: 12 h 47 min
